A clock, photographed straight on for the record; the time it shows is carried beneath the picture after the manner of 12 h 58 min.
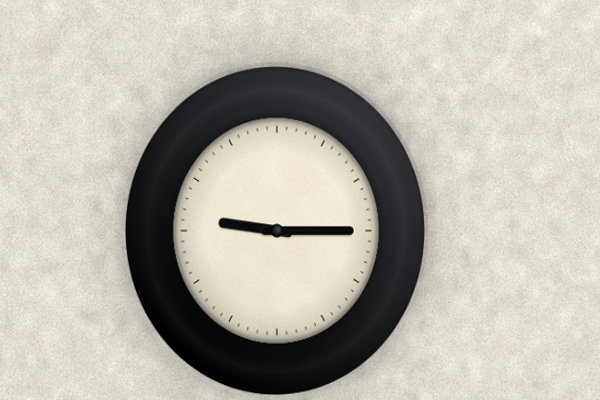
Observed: 9 h 15 min
